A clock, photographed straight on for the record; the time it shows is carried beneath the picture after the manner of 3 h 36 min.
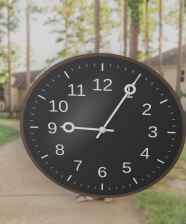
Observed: 9 h 05 min
